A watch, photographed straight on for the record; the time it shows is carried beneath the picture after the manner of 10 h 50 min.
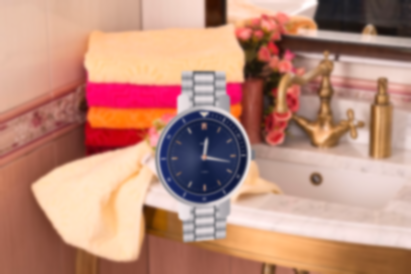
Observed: 12 h 17 min
